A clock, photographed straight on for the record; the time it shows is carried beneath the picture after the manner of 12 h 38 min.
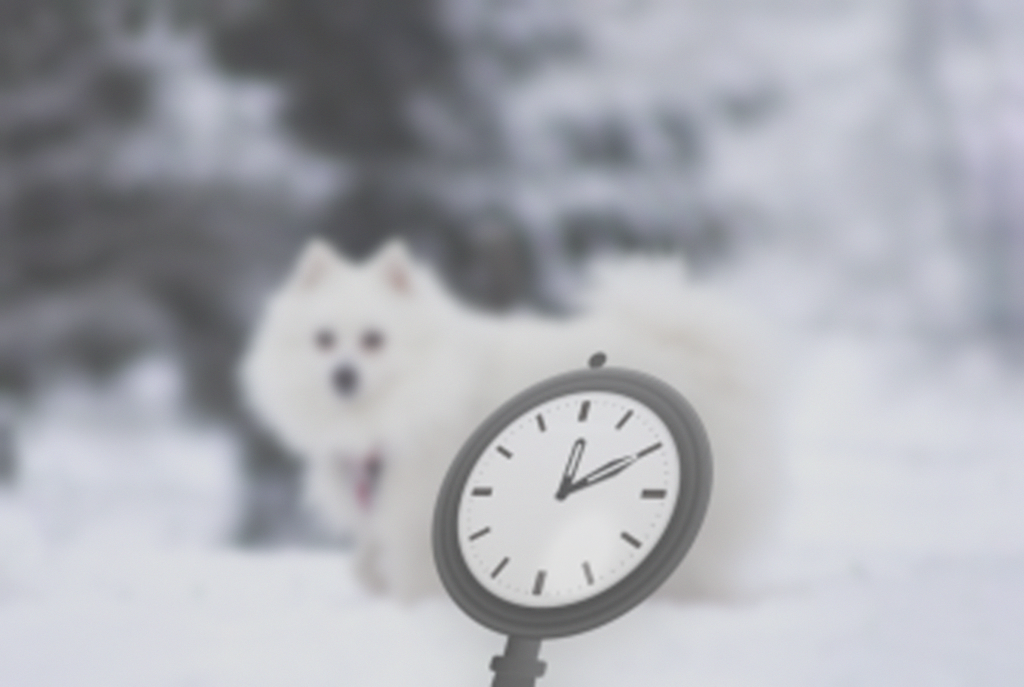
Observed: 12 h 10 min
